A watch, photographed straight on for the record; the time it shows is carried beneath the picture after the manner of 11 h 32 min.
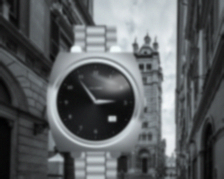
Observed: 2 h 54 min
